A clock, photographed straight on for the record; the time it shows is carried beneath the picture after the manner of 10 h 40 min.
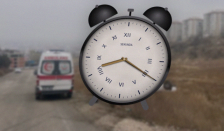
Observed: 8 h 20 min
